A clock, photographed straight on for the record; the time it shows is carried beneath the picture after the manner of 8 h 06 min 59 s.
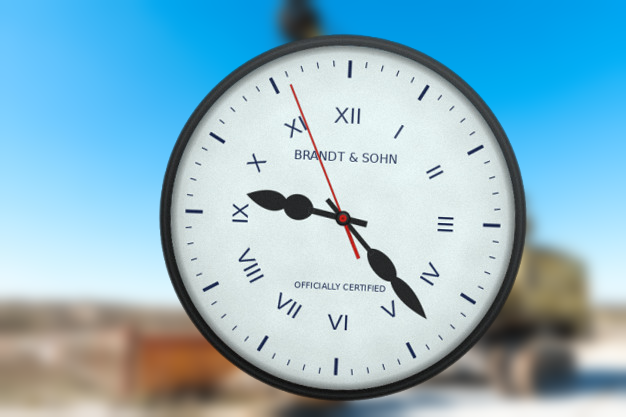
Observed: 9 h 22 min 56 s
